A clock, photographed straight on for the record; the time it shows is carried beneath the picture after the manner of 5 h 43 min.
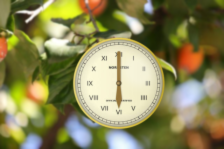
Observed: 6 h 00 min
